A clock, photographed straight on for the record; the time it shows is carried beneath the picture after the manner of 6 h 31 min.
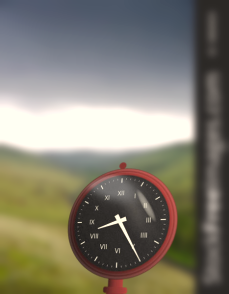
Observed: 8 h 25 min
